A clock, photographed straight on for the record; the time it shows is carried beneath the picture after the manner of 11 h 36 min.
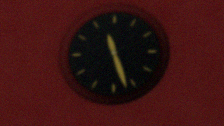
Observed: 11 h 27 min
